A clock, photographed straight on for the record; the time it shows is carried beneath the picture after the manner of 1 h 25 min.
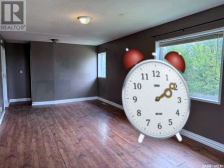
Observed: 2 h 09 min
